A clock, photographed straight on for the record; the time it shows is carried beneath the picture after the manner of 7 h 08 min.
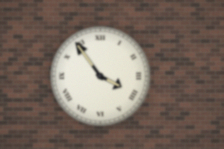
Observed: 3 h 54 min
